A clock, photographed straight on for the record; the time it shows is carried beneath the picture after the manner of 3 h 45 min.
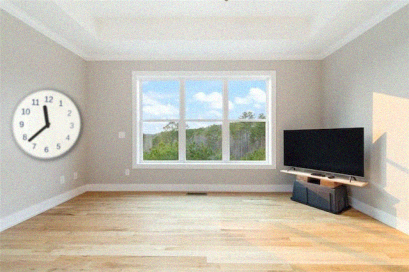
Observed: 11 h 38 min
